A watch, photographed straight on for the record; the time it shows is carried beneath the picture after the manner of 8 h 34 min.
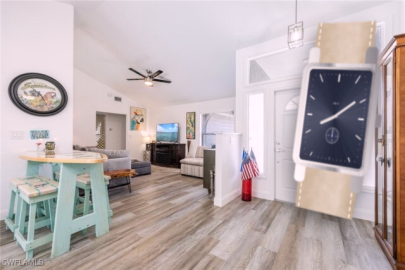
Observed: 8 h 09 min
